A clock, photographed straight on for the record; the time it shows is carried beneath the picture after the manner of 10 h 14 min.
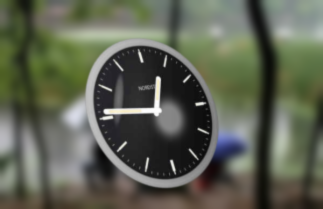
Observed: 12 h 46 min
